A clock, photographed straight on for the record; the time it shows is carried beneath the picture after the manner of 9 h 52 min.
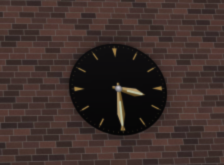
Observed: 3 h 30 min
